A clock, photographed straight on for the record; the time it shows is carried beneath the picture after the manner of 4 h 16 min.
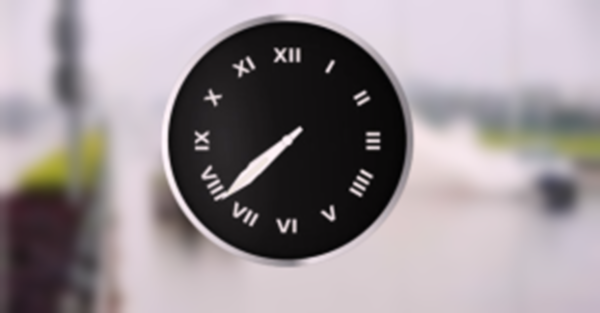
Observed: 7 h 38 min
